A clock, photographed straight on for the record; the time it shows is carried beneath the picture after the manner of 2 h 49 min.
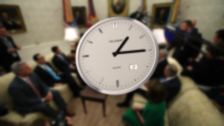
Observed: 1 h 15 min
